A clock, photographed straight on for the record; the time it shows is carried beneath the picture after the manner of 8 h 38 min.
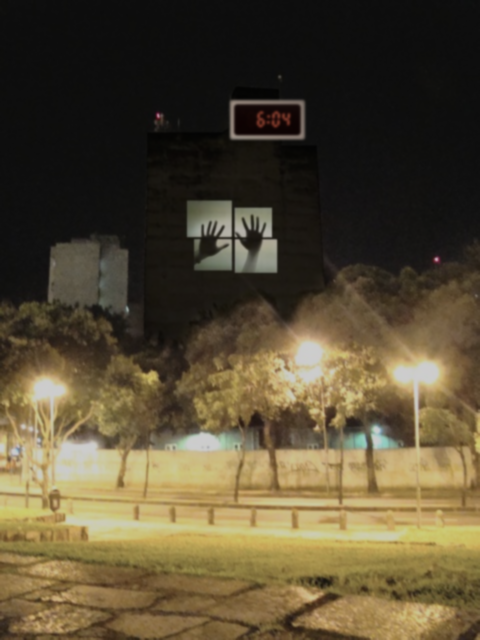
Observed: 6 h 04 min
